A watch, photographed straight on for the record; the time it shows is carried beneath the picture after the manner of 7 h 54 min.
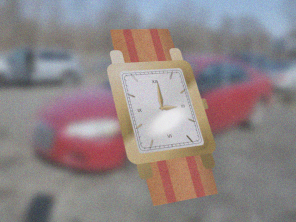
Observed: 3 h 01 min
